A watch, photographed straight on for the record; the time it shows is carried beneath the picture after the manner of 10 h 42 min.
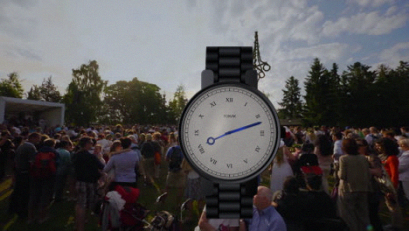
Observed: 8 h 12 min
